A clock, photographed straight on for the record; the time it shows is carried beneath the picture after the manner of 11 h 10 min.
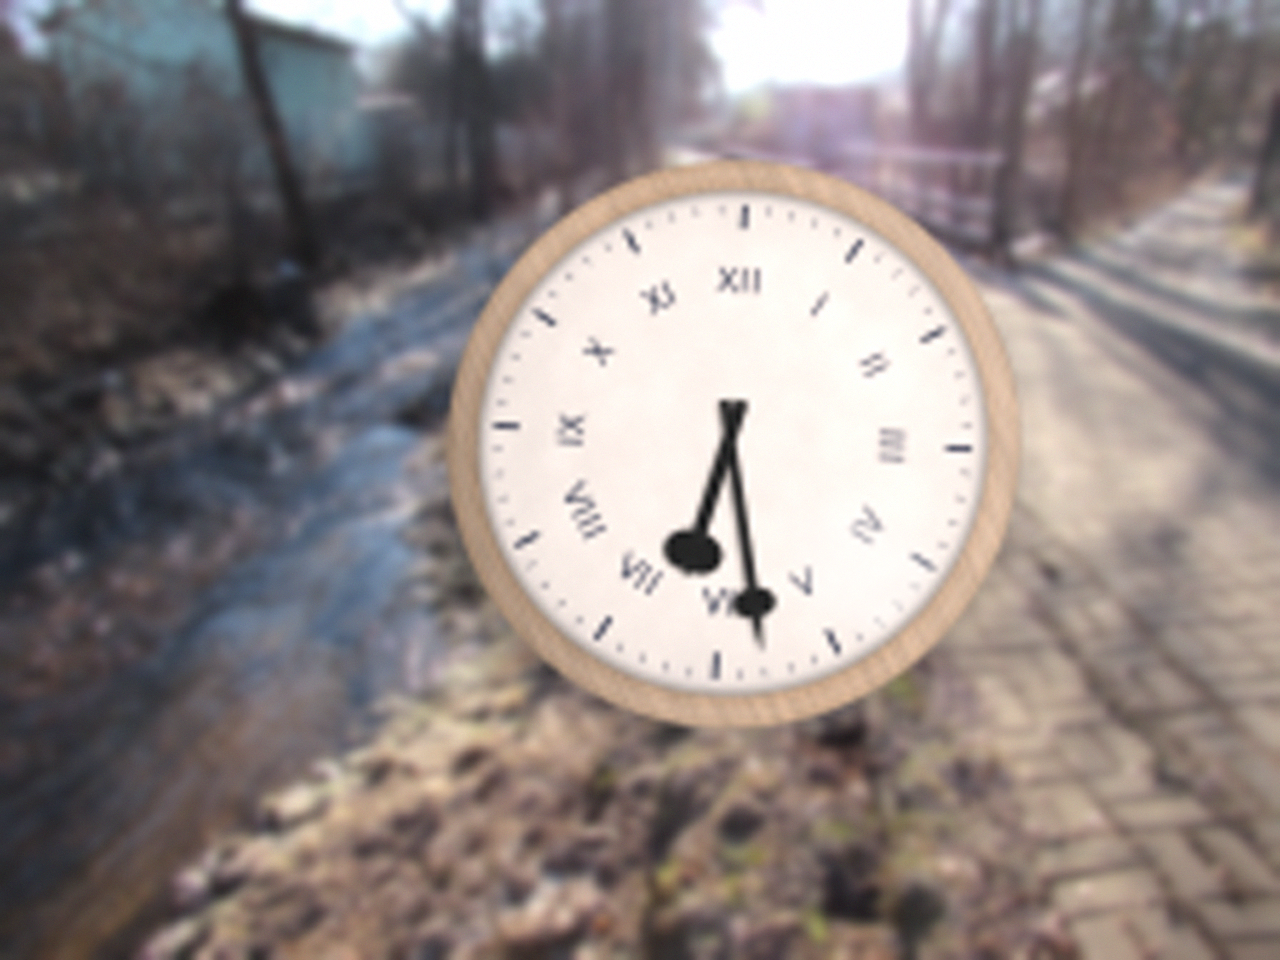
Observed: 6 h 28 min
